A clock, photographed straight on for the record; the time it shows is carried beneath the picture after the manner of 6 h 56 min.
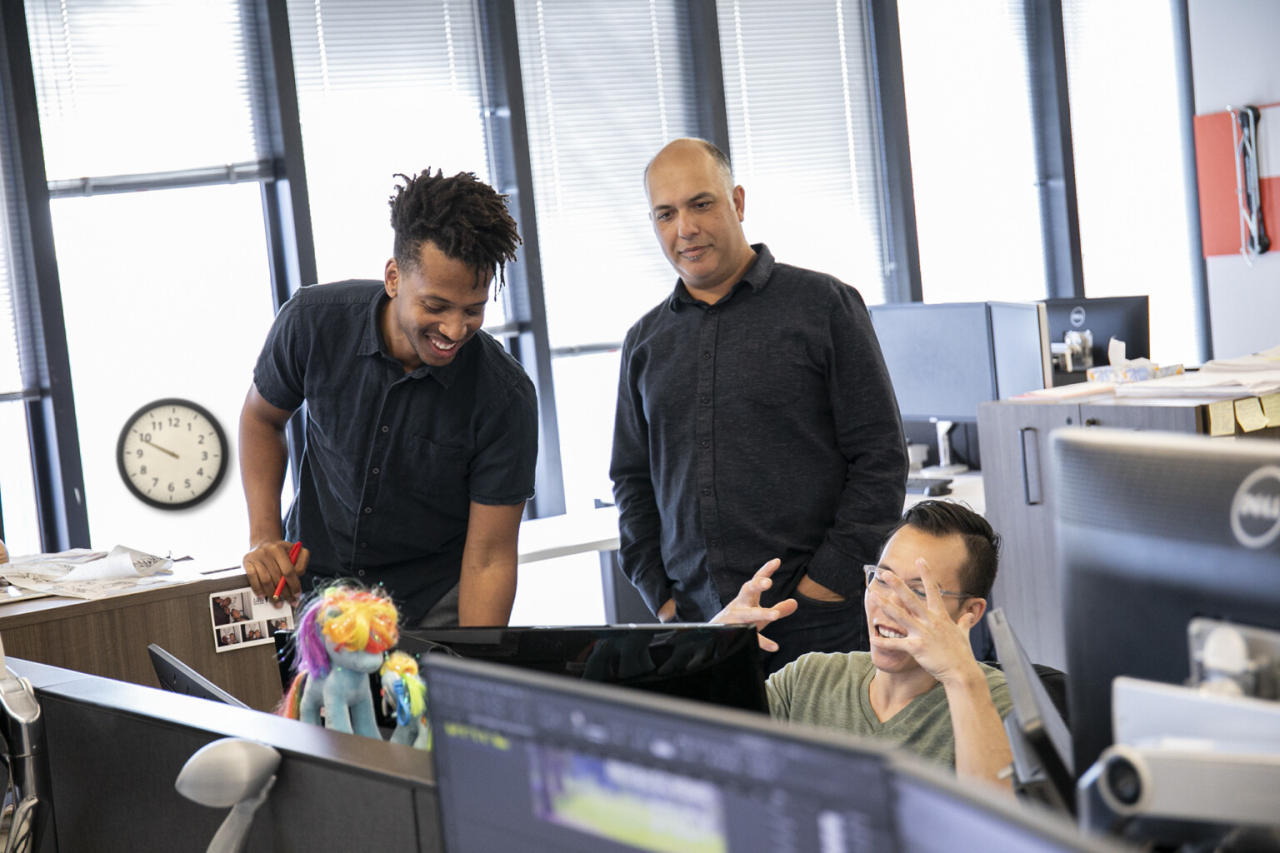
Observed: 9 h 49 min
